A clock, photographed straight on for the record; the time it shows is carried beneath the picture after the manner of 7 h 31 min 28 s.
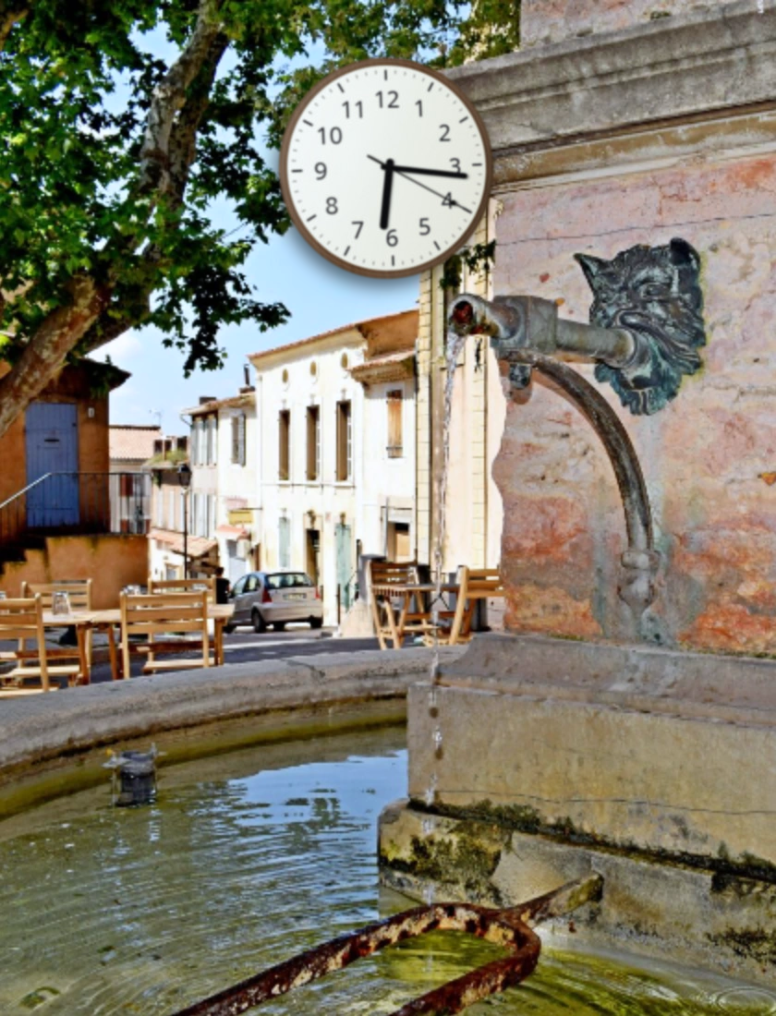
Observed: 6 h 16 min 20 s
